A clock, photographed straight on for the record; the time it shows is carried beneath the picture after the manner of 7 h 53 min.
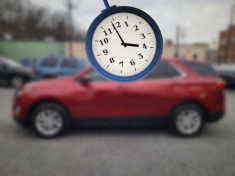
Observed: 3 h 59 min
